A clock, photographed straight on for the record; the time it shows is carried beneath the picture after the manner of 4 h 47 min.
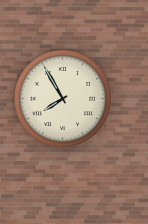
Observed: 7 h 55 min
